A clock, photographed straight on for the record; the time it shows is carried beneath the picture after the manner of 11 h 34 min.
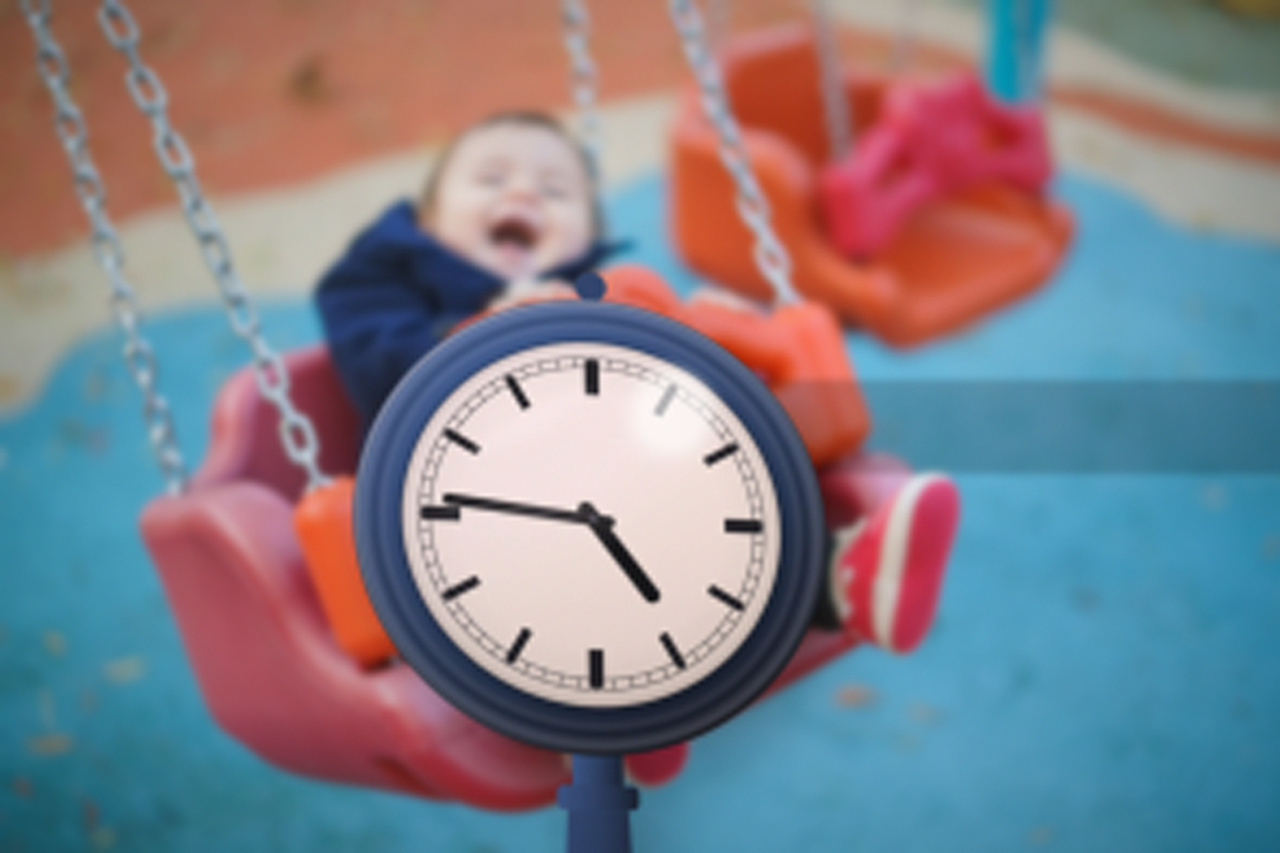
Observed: 4 h 46 min
